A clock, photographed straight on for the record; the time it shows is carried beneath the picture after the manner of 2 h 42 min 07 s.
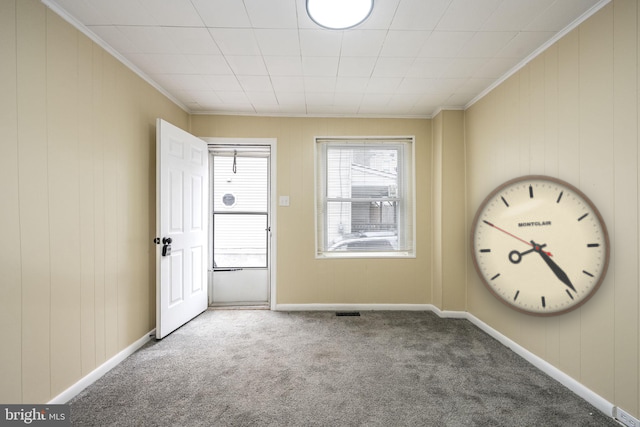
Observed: 8 h 23 min 50 s
